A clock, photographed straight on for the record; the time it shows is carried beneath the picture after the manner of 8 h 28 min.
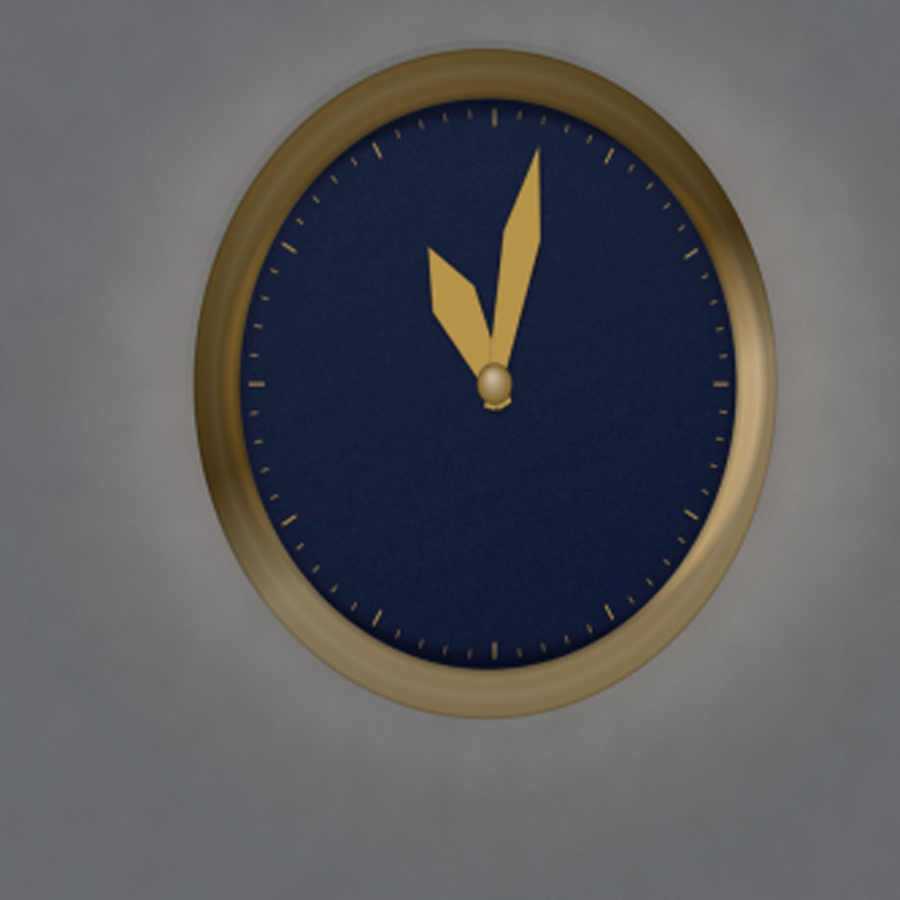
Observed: 11 h 02 min
